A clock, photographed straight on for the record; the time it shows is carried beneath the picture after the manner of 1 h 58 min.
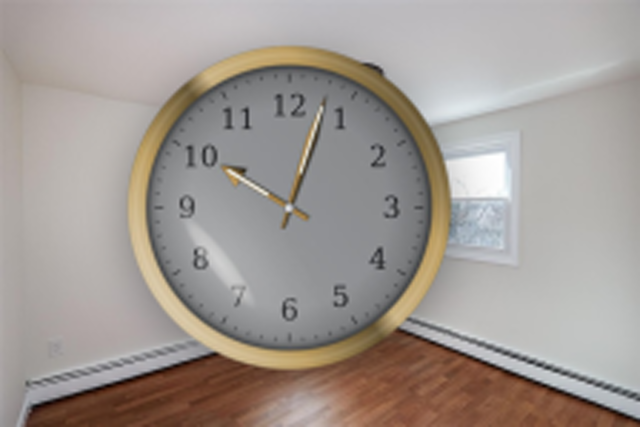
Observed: 10 h 03 min
